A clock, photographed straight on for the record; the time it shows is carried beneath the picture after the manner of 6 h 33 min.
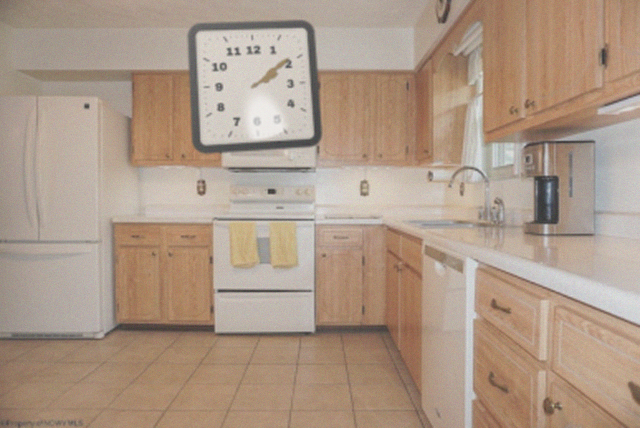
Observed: 2 h 09 min
